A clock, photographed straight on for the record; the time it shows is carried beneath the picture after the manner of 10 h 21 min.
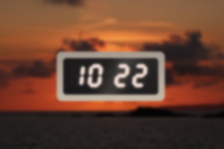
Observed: 10 h 22 min
